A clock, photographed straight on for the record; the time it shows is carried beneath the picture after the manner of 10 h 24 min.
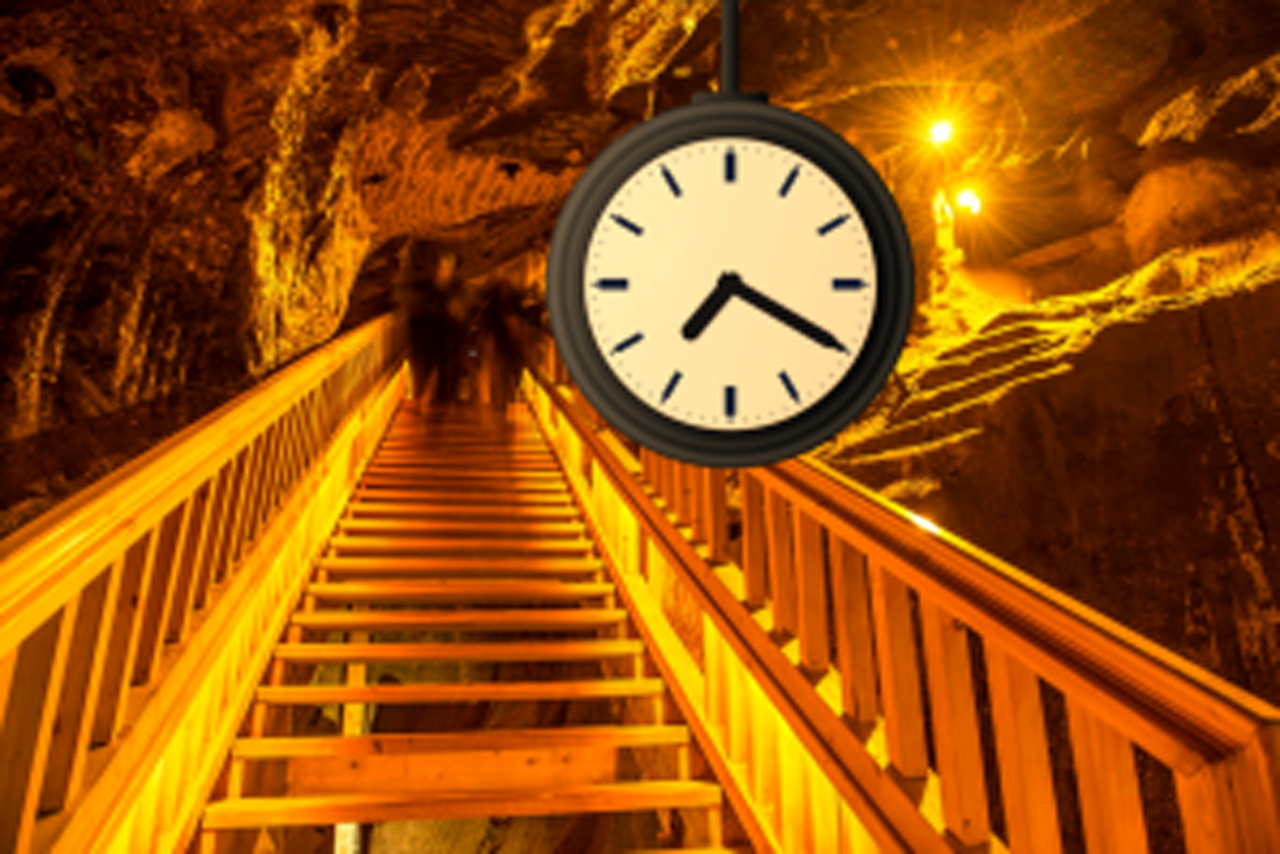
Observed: 7 h 20 min
